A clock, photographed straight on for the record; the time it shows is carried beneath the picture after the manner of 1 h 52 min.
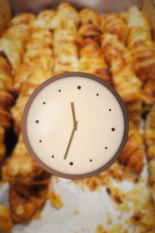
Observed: 11 h 32 min
